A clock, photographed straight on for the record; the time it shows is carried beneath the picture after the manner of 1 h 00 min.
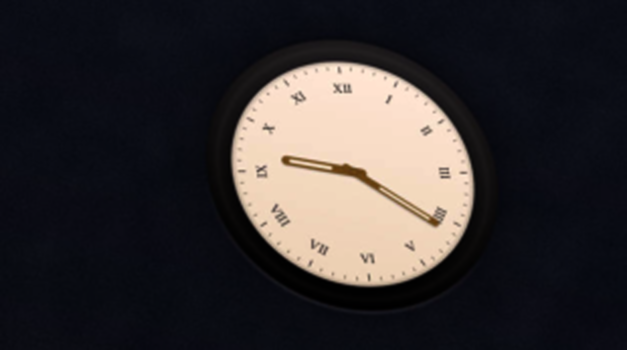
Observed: 9 h 21 min
